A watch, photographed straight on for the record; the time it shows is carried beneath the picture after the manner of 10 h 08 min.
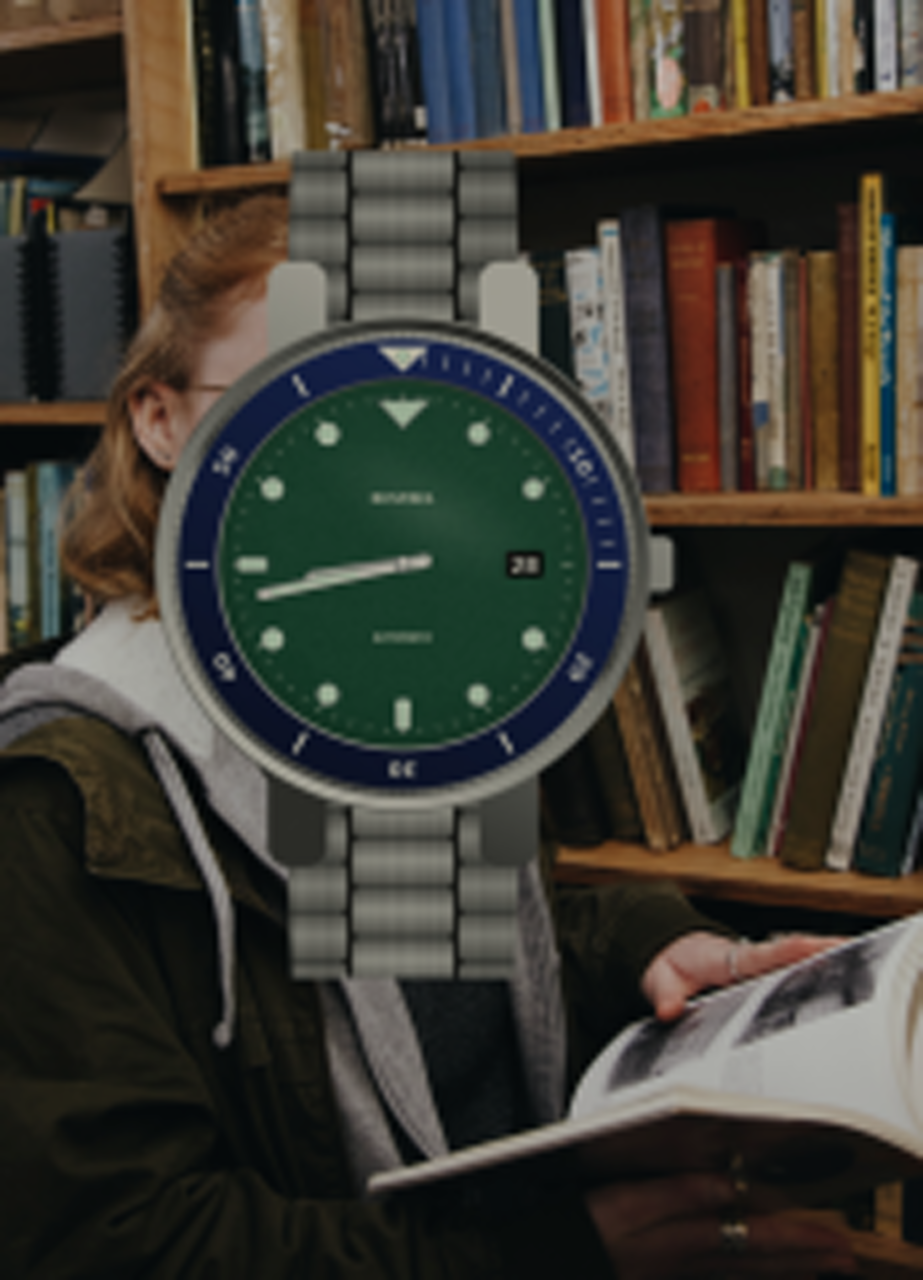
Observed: 8 h 43 min
